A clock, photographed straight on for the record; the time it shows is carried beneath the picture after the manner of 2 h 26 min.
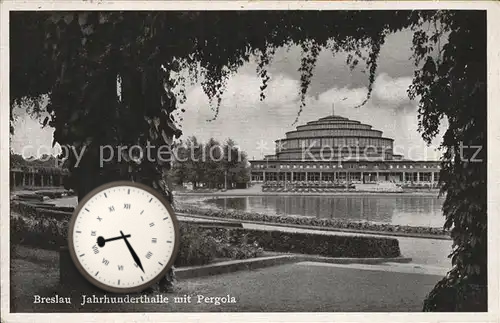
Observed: 8 h 24 min
